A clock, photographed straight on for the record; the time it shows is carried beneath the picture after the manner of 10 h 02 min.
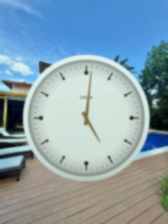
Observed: 5 h 01 min
